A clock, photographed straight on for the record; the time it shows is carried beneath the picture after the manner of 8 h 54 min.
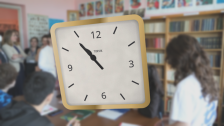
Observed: 10 h 54 min
